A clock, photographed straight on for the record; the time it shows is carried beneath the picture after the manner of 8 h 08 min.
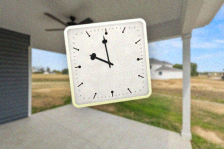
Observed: 9 h 59 min
